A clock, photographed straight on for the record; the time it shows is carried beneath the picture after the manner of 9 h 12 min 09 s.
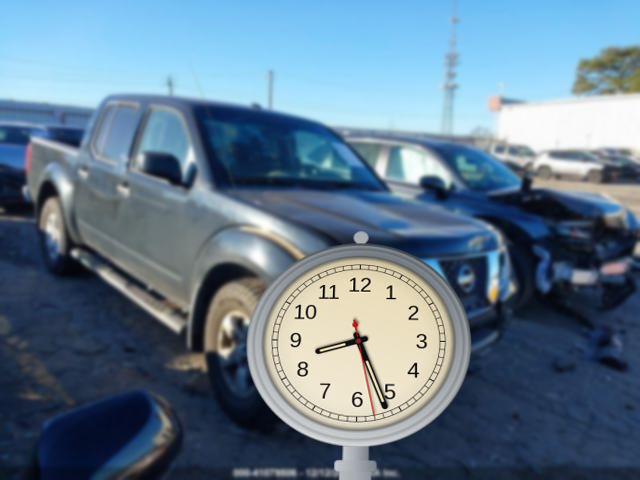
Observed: 8 h 26 min 28 s
